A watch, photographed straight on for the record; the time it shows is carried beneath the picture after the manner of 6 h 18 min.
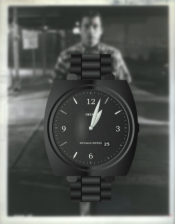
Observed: 1 h 03 min
